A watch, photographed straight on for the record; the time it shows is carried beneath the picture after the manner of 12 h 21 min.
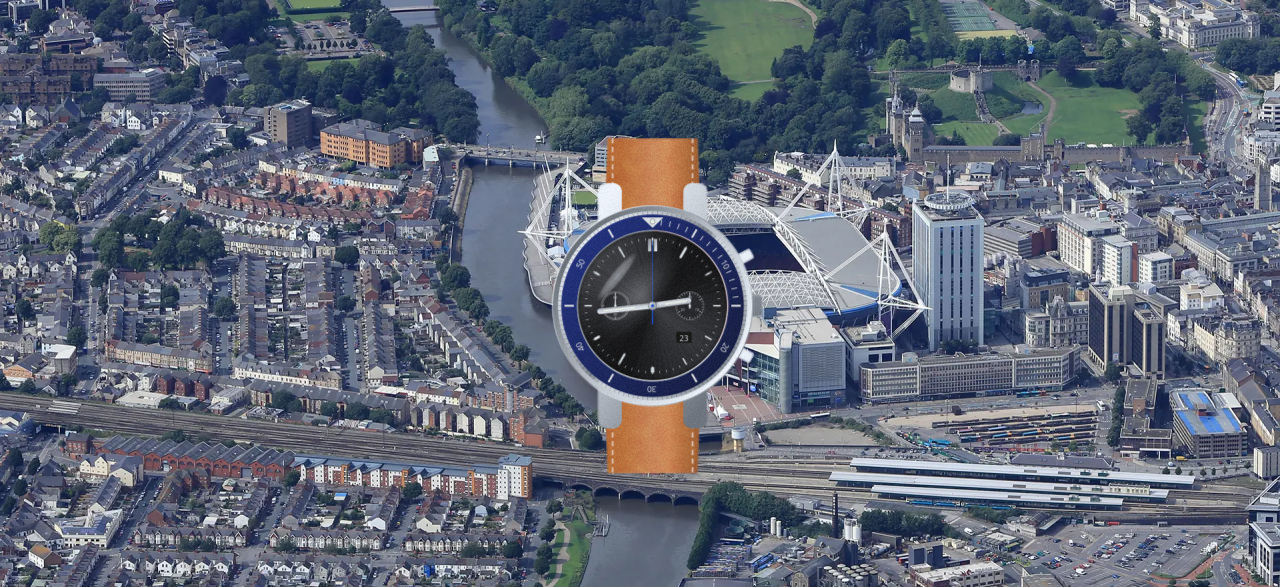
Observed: 2 h 44 min
